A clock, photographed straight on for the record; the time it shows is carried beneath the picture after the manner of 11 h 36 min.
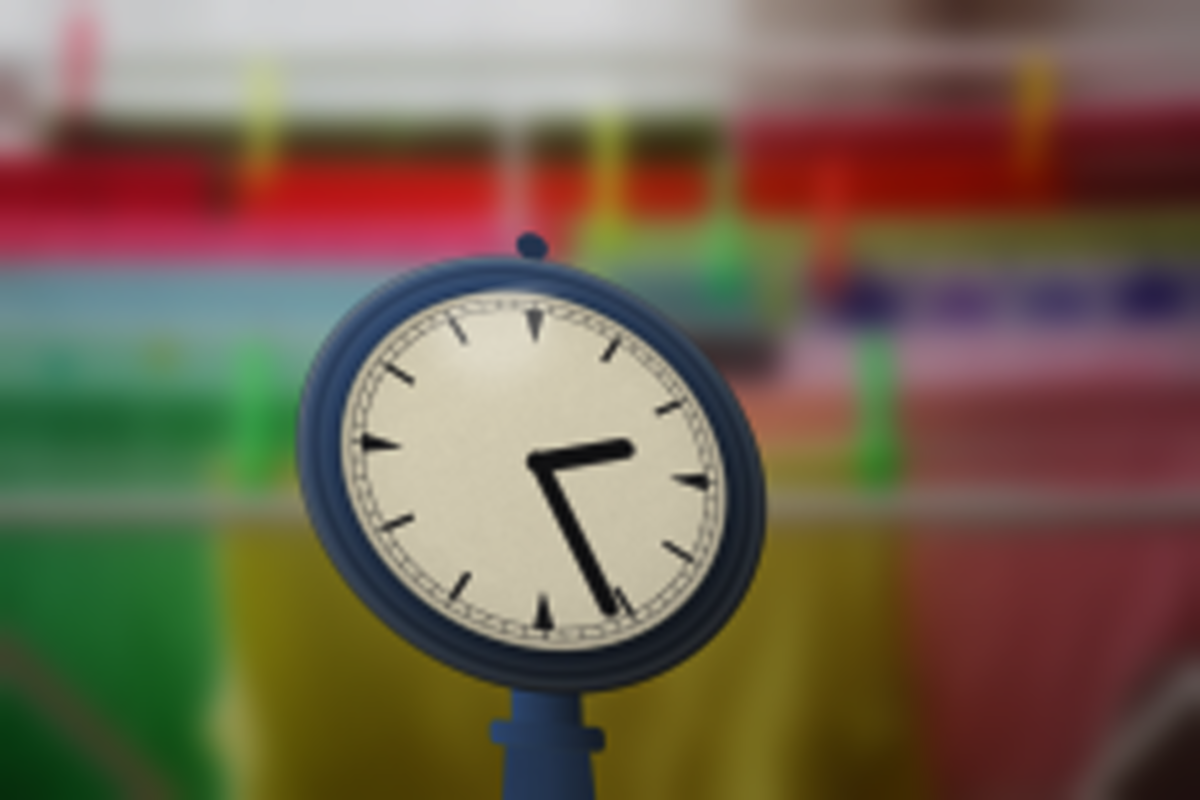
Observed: 2 h 26 min
